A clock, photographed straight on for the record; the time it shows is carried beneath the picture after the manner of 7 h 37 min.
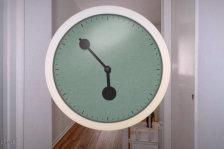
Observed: 5 h 53 min
